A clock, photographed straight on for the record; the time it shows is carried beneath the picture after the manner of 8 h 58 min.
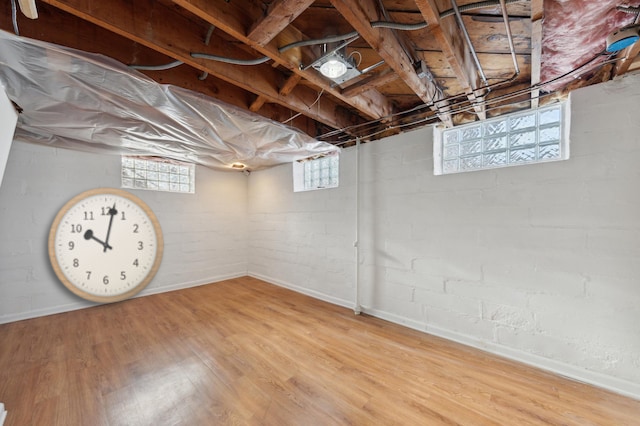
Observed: 10 h 02 min
